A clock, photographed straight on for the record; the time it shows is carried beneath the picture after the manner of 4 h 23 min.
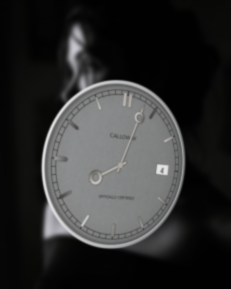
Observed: 8 h 03 min
